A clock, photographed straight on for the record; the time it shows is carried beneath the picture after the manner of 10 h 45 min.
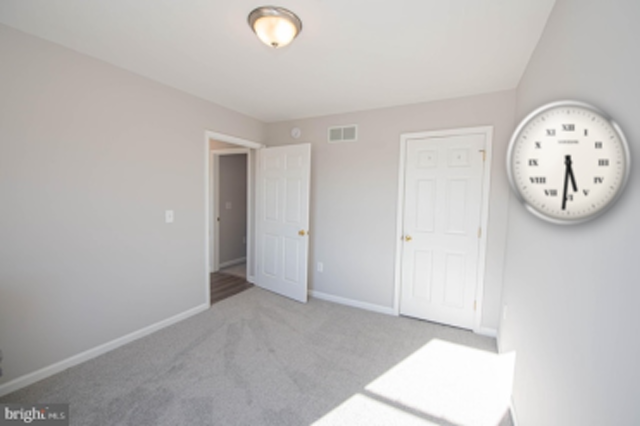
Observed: 5 h 31 min
